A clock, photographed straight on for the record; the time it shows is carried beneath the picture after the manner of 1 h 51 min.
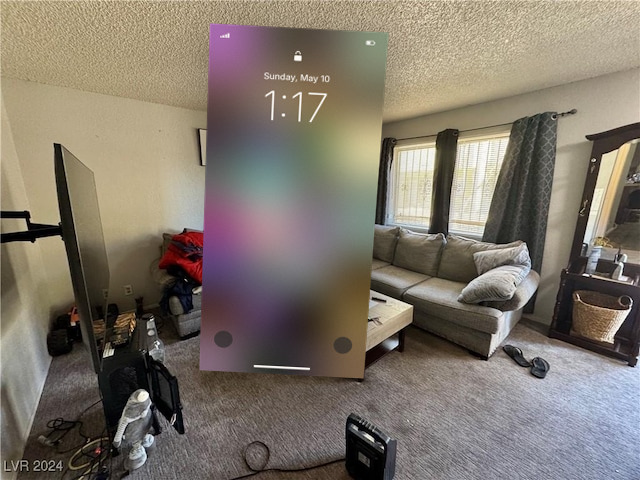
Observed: 1 h 17 min
